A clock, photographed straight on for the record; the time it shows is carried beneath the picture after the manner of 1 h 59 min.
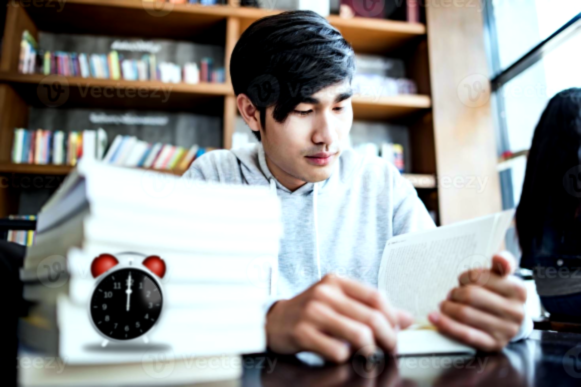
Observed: 12 h 00 min
